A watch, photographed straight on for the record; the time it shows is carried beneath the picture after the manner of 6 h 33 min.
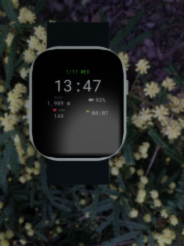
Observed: 13 h 47 min
